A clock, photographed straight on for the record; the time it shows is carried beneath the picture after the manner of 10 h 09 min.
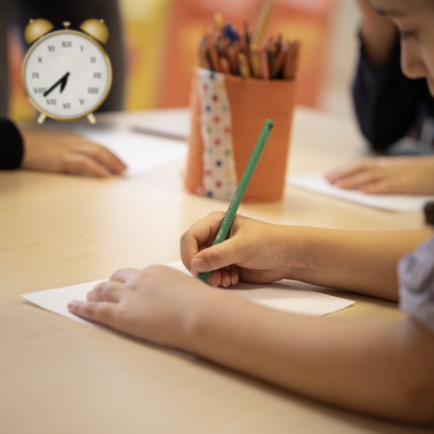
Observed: 6 h 38 min
